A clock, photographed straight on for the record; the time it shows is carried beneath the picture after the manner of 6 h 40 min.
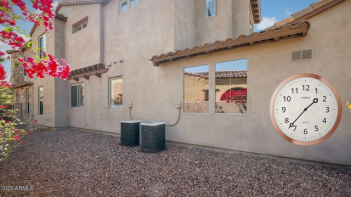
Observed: 1 h 37 min
